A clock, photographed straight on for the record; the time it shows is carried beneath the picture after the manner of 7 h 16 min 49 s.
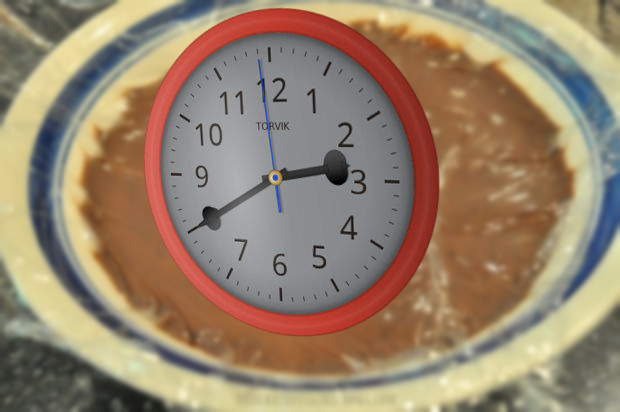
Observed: 2 h 39 min 59 s
